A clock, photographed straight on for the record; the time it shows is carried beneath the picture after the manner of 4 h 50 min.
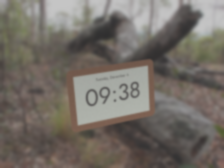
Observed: 9 h 38 min
